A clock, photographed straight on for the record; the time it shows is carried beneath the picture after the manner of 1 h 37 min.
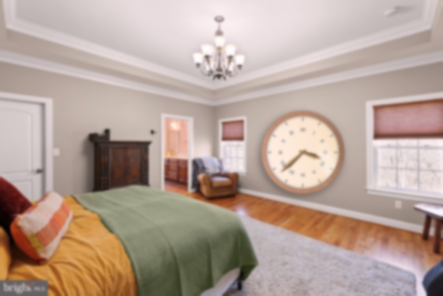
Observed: 3 h 38 min
